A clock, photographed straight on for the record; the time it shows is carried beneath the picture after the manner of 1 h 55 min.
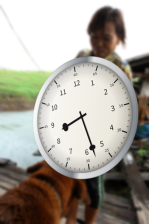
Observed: 8 h 28 min
